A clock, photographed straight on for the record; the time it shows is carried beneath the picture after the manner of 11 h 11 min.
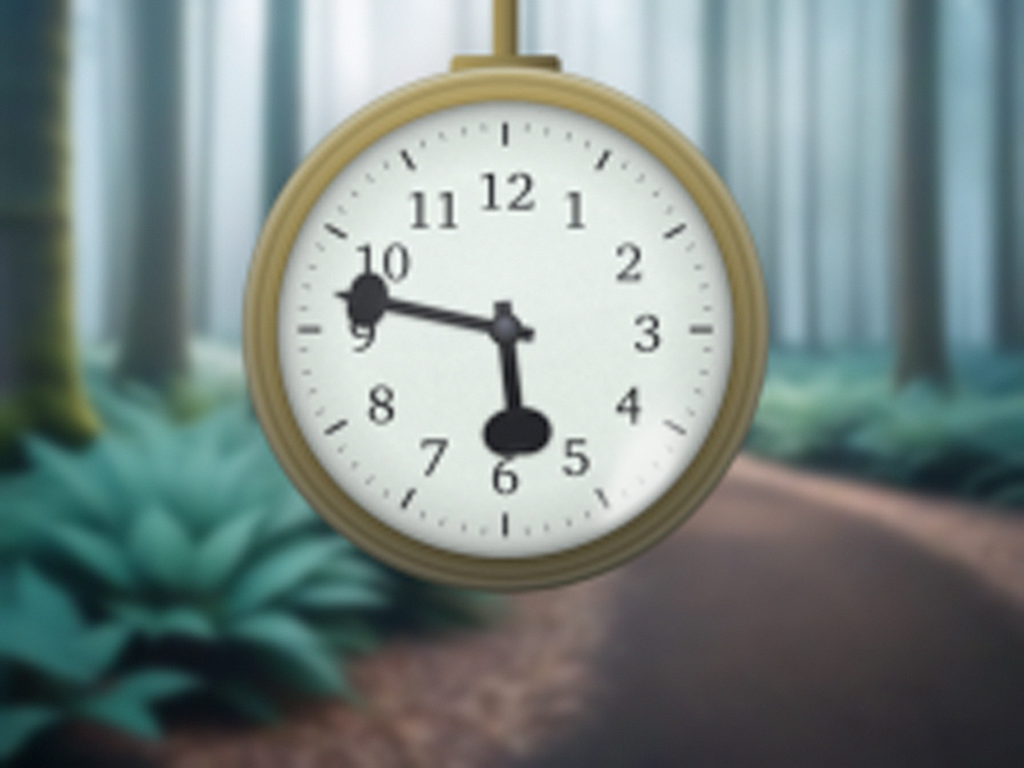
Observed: 5 h 47 min
